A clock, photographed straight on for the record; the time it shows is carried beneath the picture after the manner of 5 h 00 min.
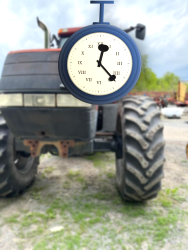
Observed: 12 h 23 min
